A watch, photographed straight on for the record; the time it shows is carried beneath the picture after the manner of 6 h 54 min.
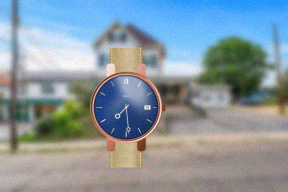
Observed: 7 h 29 min
